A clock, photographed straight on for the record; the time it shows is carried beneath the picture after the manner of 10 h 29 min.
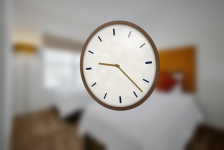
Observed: 9 h 23 min
